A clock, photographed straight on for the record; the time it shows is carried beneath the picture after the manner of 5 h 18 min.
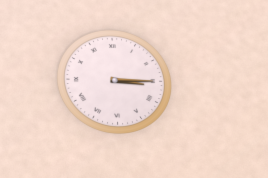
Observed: 3 h 15 min
